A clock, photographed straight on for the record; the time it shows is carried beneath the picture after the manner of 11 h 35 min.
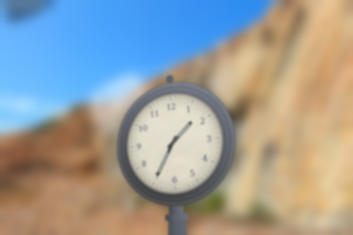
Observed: 1 h 35 min
